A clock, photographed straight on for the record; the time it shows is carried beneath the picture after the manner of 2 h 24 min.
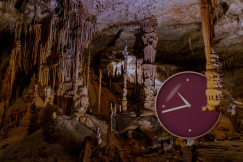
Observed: 10 h 43 min
